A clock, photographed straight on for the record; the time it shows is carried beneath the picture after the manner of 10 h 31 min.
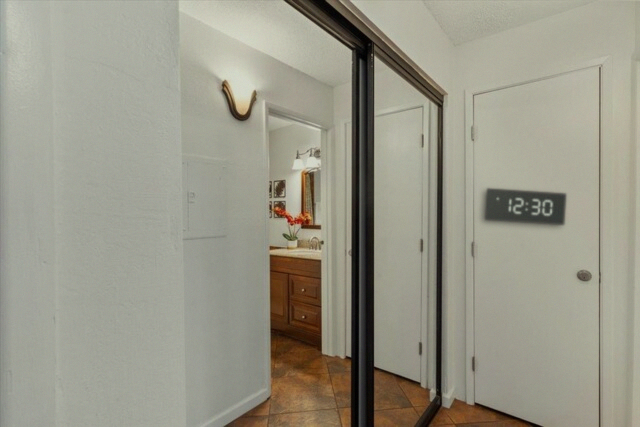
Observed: 12 h 30 min
